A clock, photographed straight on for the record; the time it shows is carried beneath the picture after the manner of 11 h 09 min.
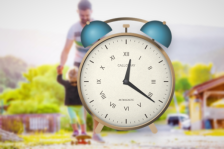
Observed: 12 h 21 min
